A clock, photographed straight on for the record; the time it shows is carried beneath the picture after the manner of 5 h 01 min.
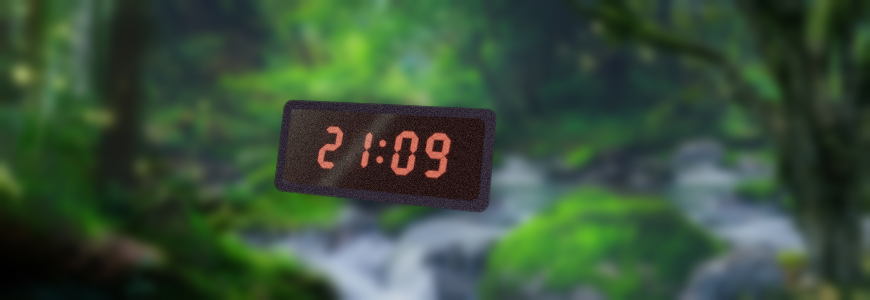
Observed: 21 h 09 min
